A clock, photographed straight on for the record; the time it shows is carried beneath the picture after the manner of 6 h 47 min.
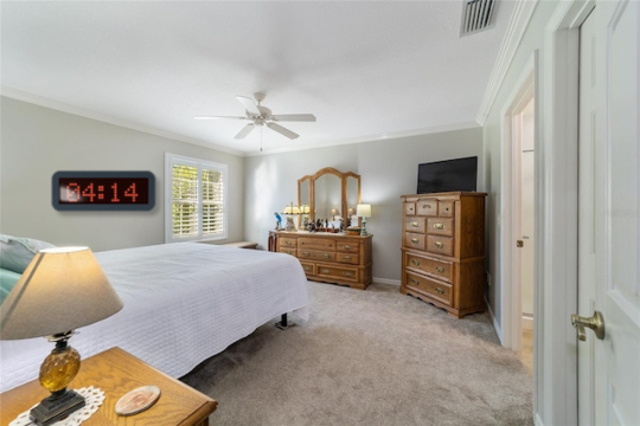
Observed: 4 h 14 min
